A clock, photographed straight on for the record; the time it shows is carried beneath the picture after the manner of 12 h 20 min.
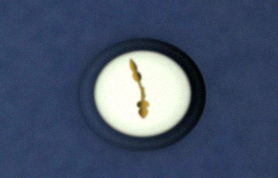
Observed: 5 h 57 min
